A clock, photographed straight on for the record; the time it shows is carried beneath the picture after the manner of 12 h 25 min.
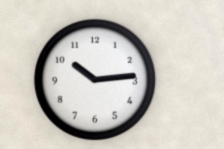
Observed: 10 h 14 min
